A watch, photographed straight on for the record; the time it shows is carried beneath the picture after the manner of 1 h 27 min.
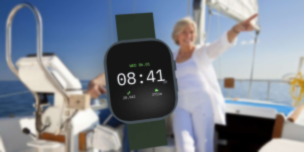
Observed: 8 h 41 min
